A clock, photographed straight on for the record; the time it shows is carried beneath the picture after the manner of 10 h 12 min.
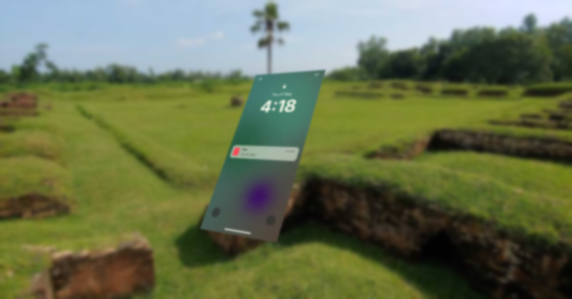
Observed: 4 h 18 min
